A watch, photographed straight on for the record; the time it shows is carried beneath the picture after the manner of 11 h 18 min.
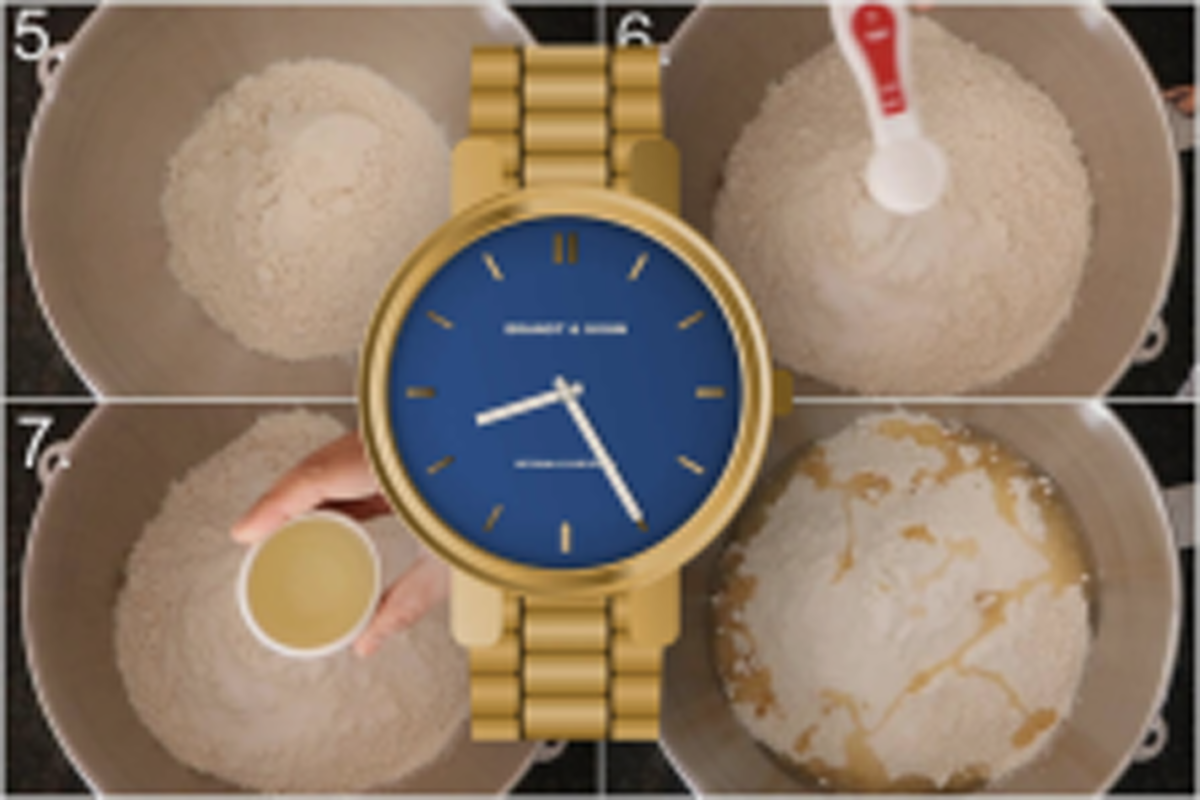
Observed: 8 h 25 min
